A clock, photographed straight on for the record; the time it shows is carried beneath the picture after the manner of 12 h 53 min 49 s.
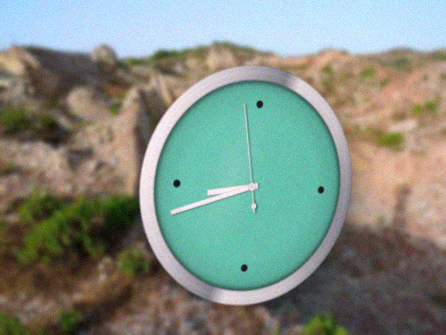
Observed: 8 h 41 min 58 s
